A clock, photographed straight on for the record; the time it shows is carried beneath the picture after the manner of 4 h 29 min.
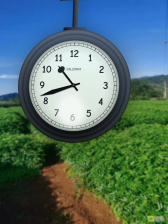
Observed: 10 h 42 min
